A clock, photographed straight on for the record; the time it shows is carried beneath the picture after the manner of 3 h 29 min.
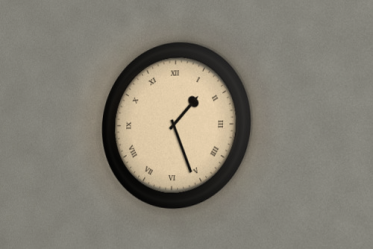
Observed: 1 h 26 min
